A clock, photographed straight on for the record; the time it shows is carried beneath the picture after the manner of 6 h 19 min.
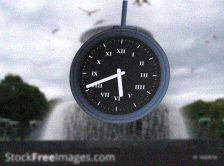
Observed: 5 h 41 min
